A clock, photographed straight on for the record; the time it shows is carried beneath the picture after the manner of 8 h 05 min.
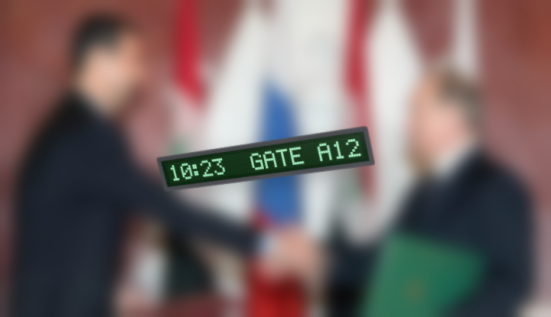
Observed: 10 h 23 min
